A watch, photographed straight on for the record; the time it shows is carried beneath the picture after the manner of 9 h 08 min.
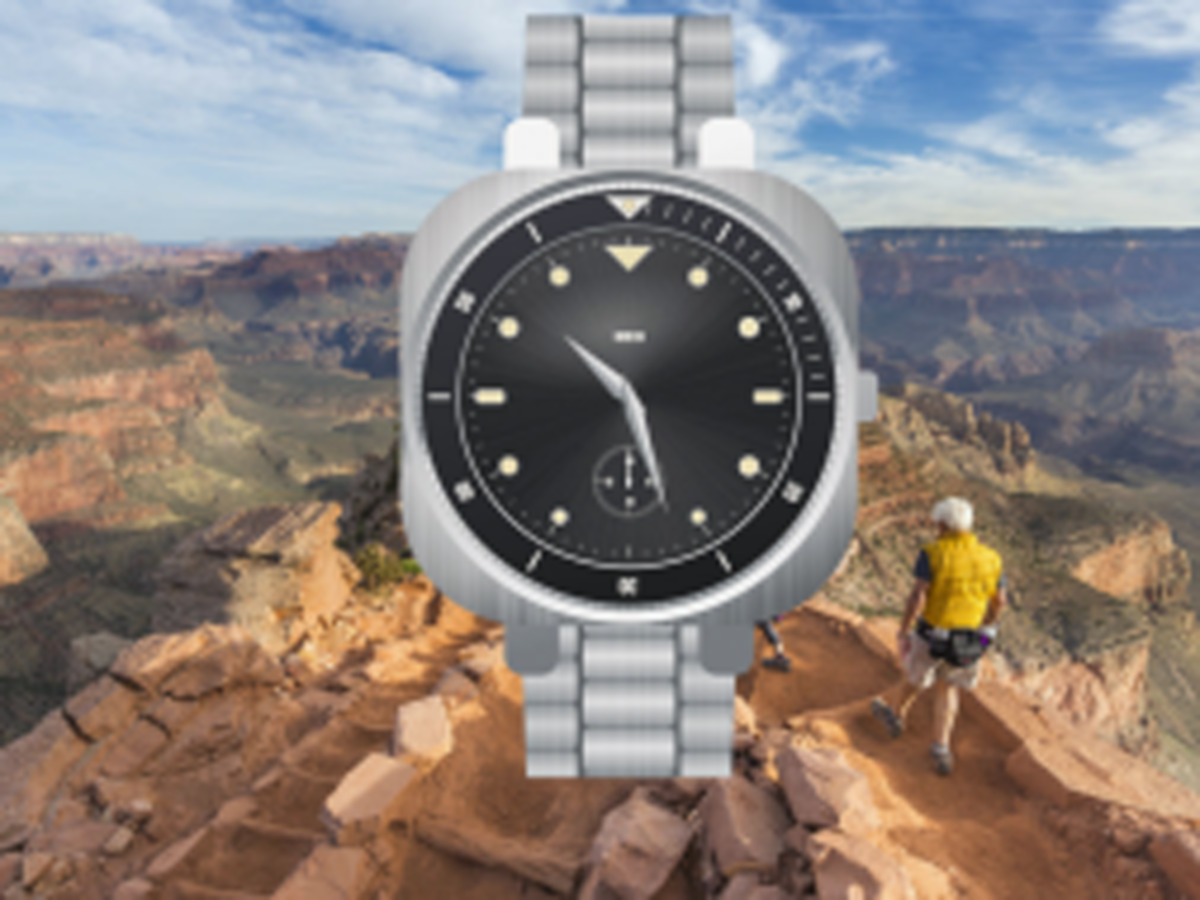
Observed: 10 h 27 min
